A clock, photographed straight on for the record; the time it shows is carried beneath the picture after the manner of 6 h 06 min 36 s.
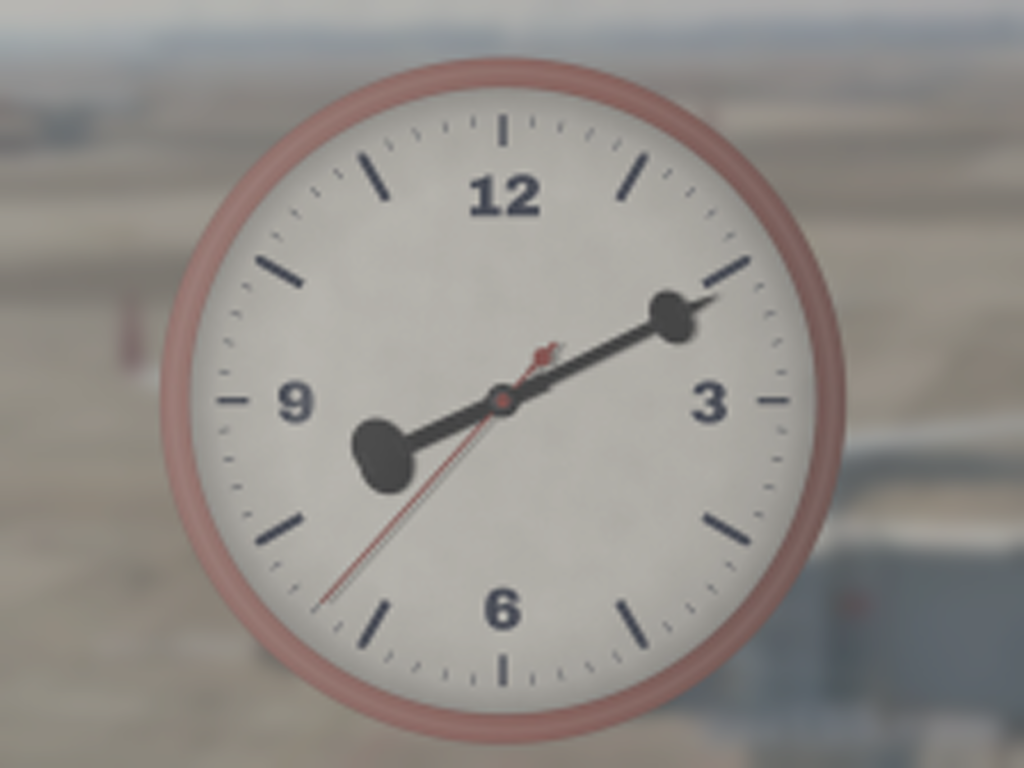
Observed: 8 h 10 min 37 s
